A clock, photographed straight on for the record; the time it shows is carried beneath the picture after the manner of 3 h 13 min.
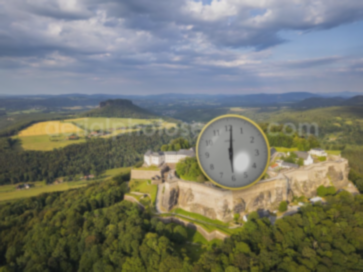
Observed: 6 h 01 min
